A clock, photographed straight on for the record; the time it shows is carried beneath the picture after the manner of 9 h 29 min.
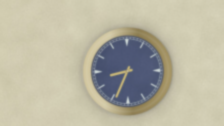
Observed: 8 h 34 min
